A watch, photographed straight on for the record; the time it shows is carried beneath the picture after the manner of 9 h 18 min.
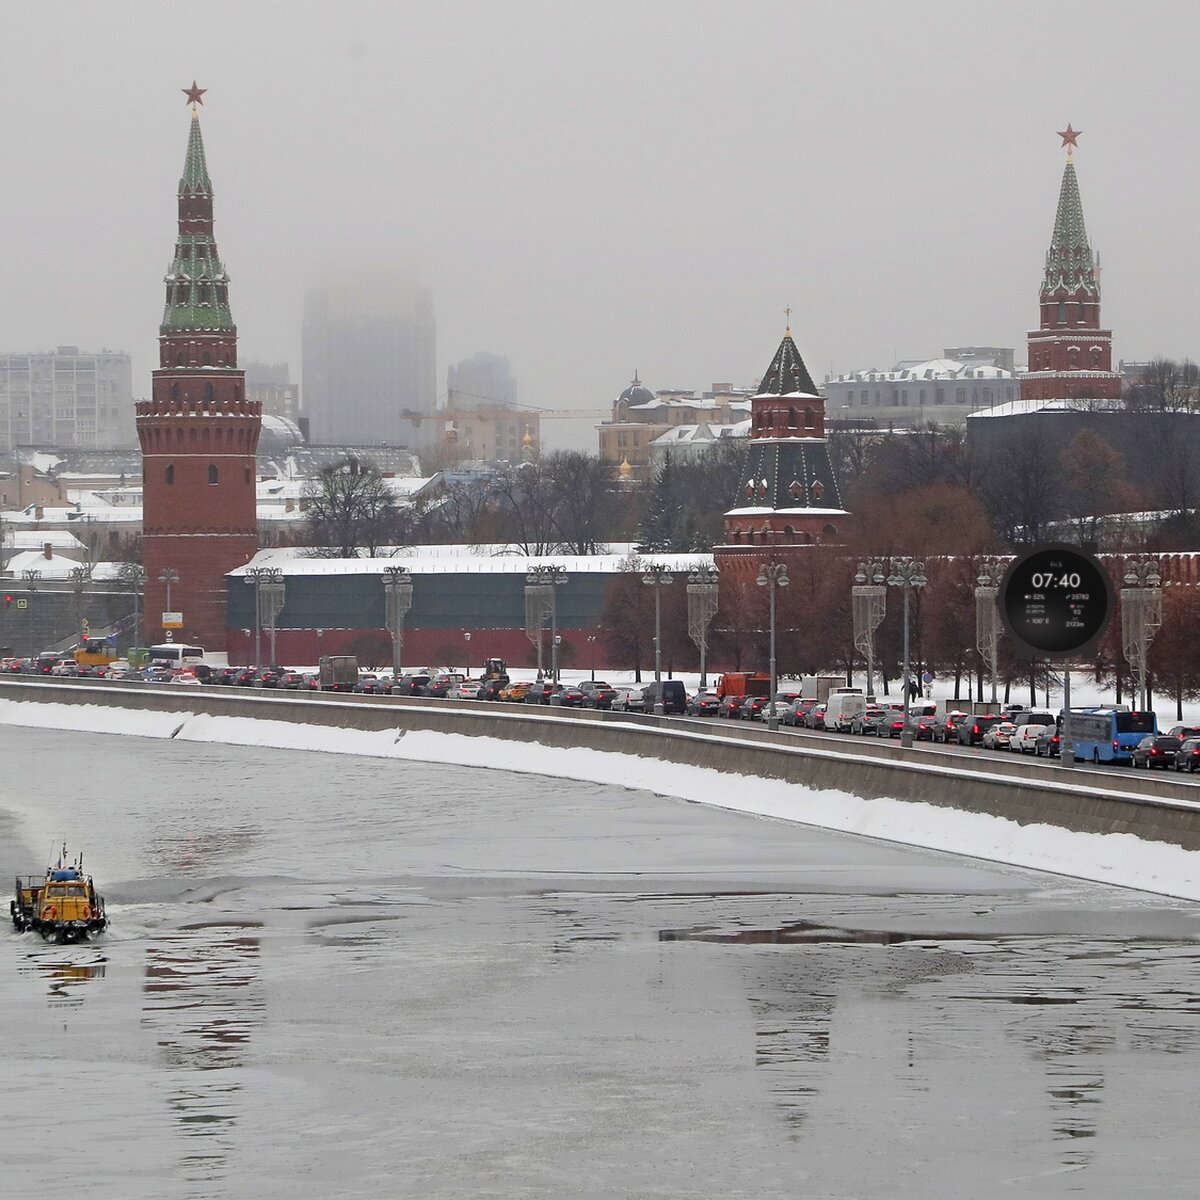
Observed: 7 h 40 min
